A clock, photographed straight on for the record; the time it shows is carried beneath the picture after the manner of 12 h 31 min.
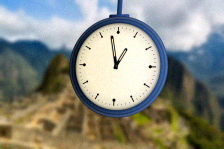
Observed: 12 h 58 min
